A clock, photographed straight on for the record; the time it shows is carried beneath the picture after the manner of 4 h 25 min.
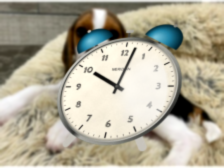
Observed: 10 h 02 min
